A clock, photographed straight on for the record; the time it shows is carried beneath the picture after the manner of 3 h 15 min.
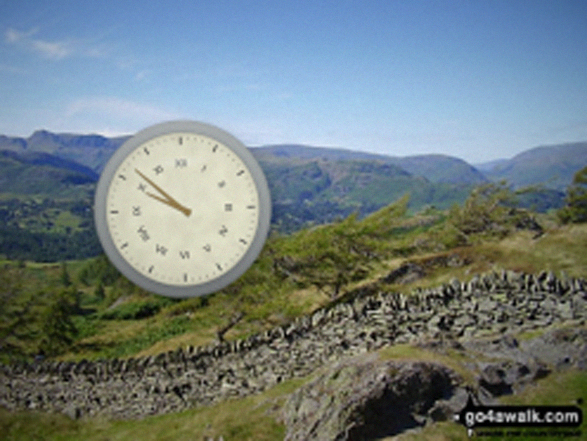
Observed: 9 h 52 min
